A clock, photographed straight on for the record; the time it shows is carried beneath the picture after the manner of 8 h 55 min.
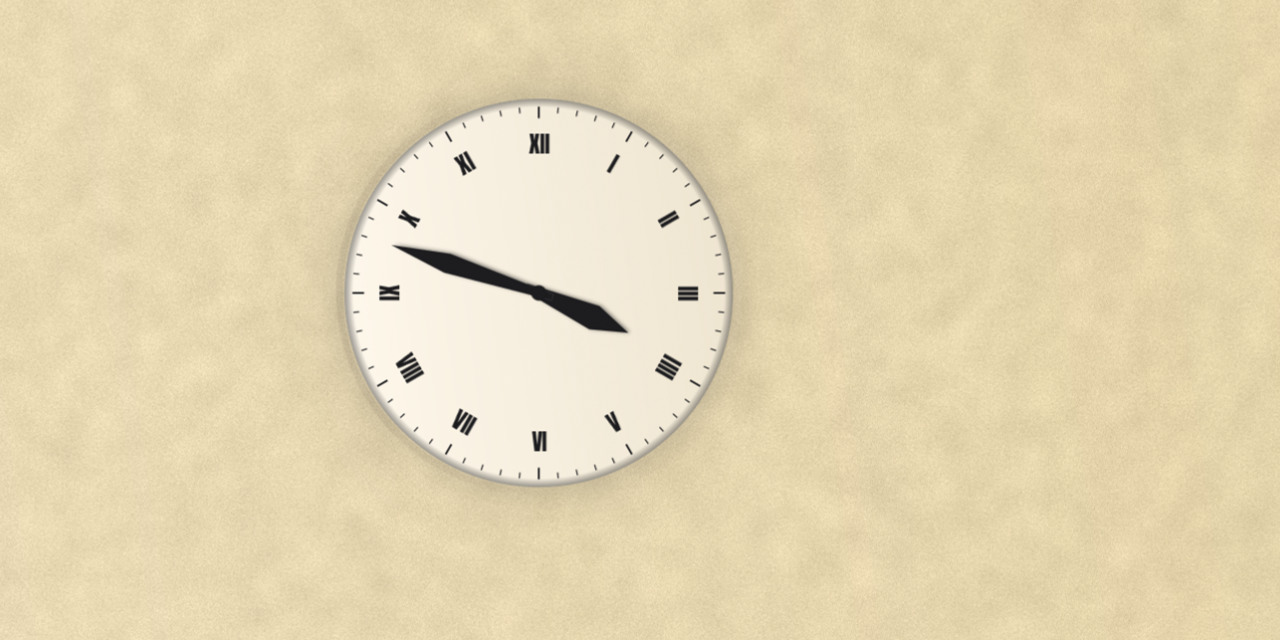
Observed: 3 h 48 min
